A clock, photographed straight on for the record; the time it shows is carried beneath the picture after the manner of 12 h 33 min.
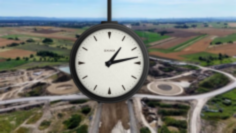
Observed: 1 h 13 min
